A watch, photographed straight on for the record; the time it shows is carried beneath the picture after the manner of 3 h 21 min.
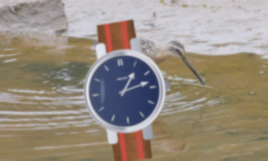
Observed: 1 h 13 min
